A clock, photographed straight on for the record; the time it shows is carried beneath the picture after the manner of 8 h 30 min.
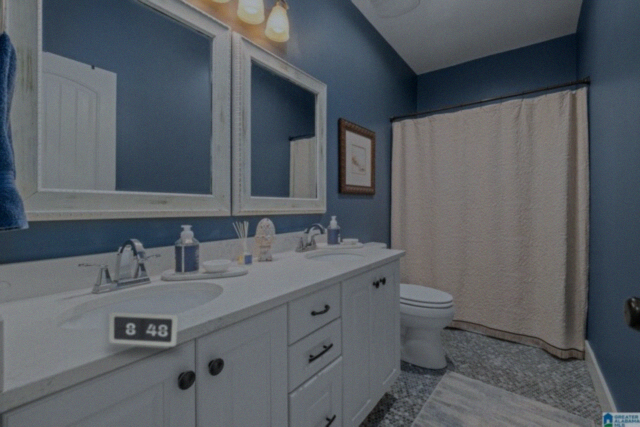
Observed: 8 h 48 min
